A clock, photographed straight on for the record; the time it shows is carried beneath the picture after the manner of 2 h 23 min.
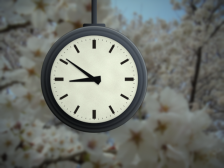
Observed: 8 h 51 min
